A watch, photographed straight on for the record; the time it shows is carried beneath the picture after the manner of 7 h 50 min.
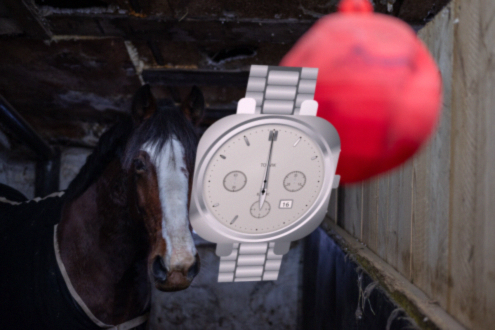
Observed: 6 h 00 min
